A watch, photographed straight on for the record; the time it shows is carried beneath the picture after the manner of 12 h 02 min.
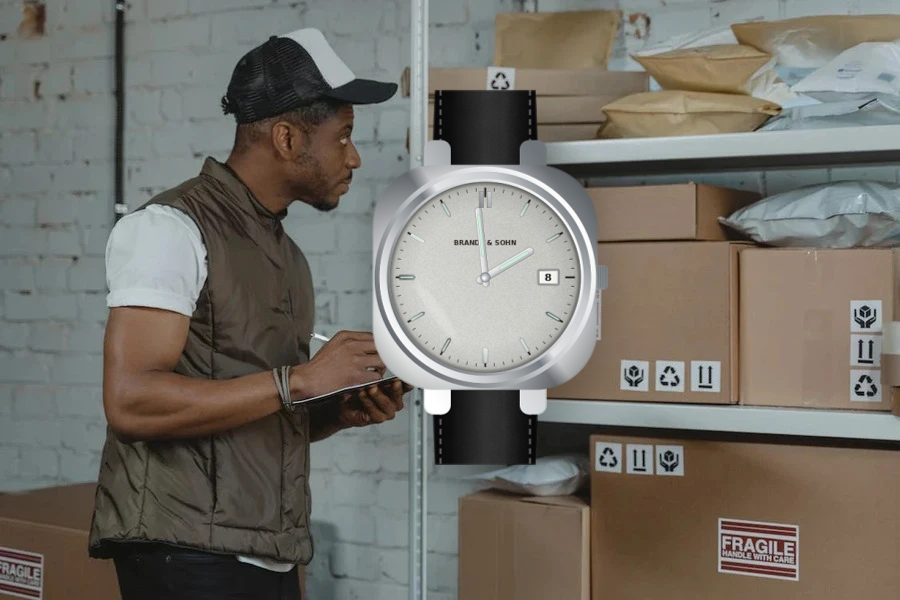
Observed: 1 h 59 min
